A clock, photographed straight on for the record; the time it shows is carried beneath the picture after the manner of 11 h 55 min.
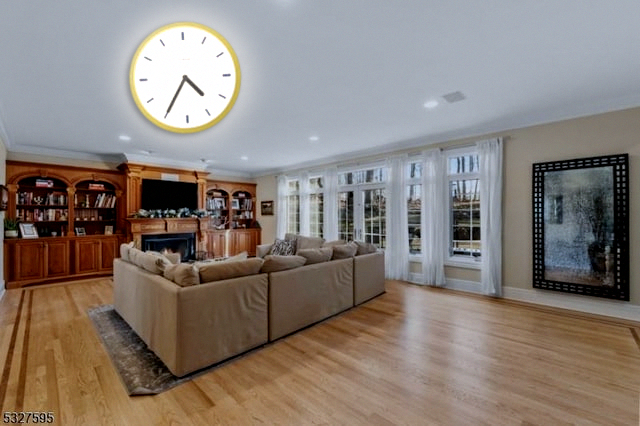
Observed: 4 h 35 min
